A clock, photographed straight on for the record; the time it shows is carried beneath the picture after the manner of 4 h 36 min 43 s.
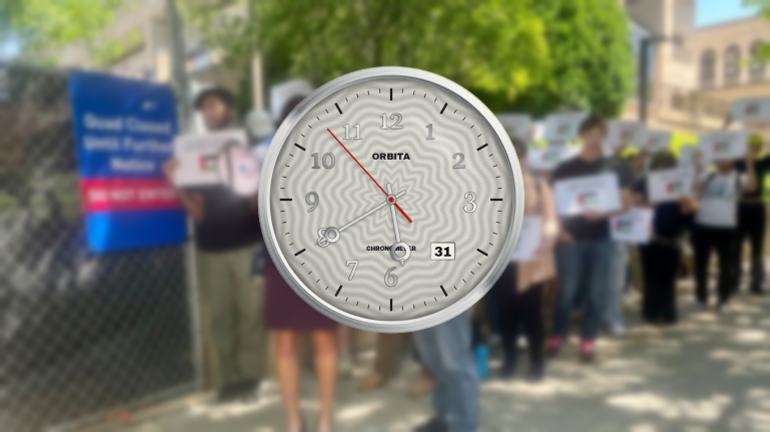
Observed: 5 h 39 min 53 s
